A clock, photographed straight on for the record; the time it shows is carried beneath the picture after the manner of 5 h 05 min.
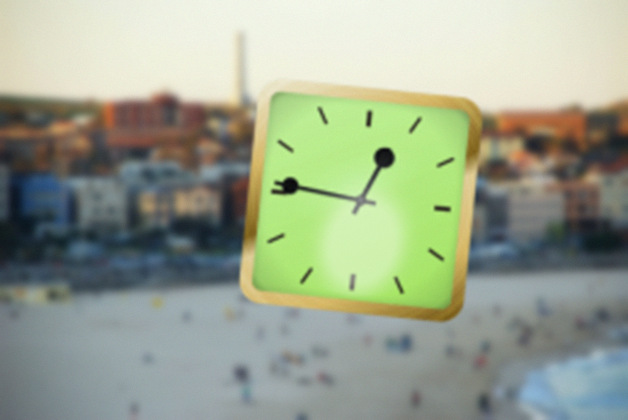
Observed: 12 h 46 min
